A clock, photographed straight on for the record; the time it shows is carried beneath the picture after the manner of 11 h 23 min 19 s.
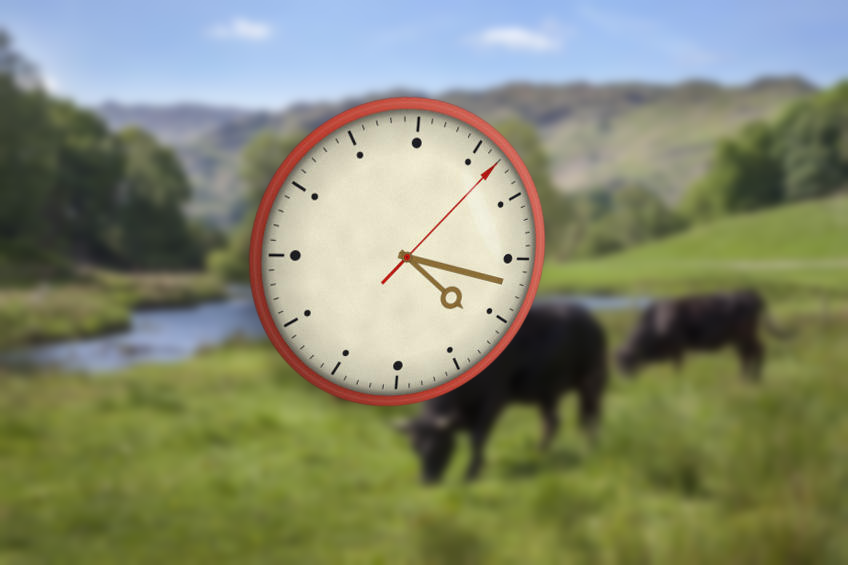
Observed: 4 h 17 min 07 s
